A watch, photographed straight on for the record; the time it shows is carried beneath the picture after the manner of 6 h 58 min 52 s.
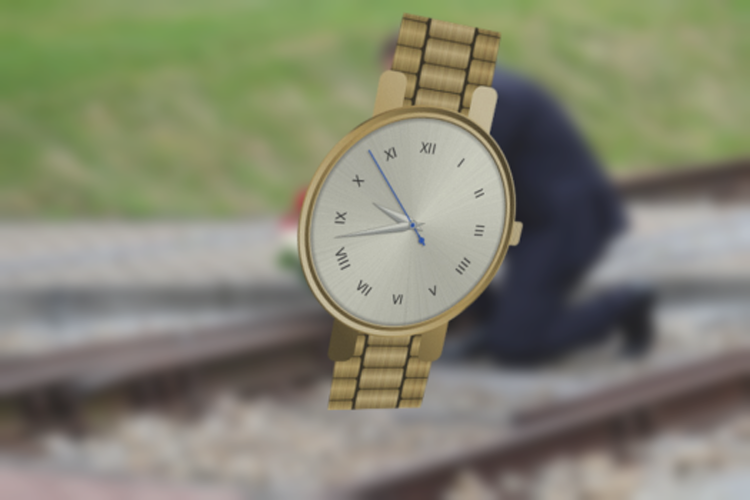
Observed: 9 h 42 min 53 s
